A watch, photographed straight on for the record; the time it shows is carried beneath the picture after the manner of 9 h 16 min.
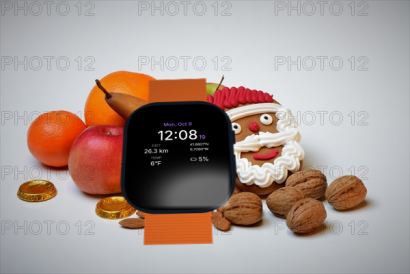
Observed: 12 h 08 min
